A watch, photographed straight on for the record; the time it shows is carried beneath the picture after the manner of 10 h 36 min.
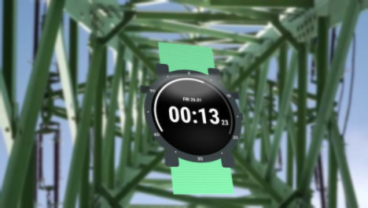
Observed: 0 h 13 min
